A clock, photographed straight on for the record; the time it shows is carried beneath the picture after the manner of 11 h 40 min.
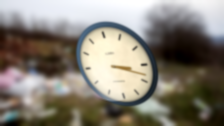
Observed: 3 h 18 min
